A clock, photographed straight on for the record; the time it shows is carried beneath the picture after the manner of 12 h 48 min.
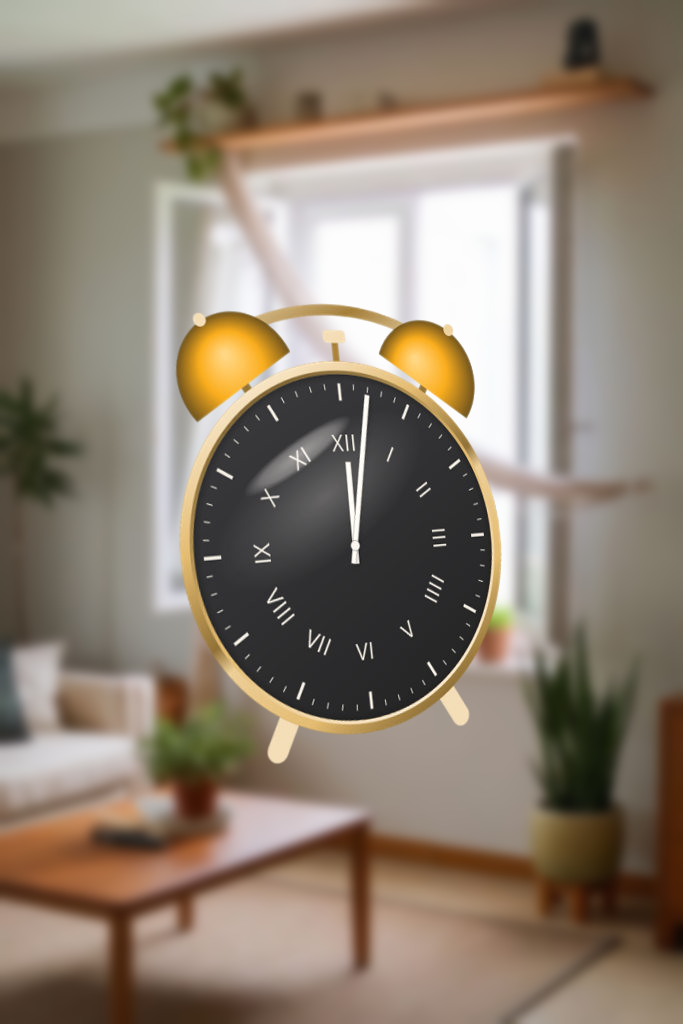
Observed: 12 h 02 min
